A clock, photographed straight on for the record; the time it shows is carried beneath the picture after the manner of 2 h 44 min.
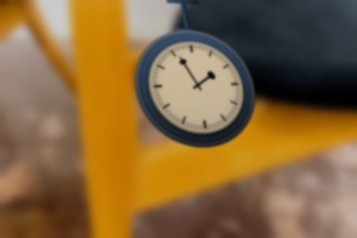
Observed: 1 h 56 min
